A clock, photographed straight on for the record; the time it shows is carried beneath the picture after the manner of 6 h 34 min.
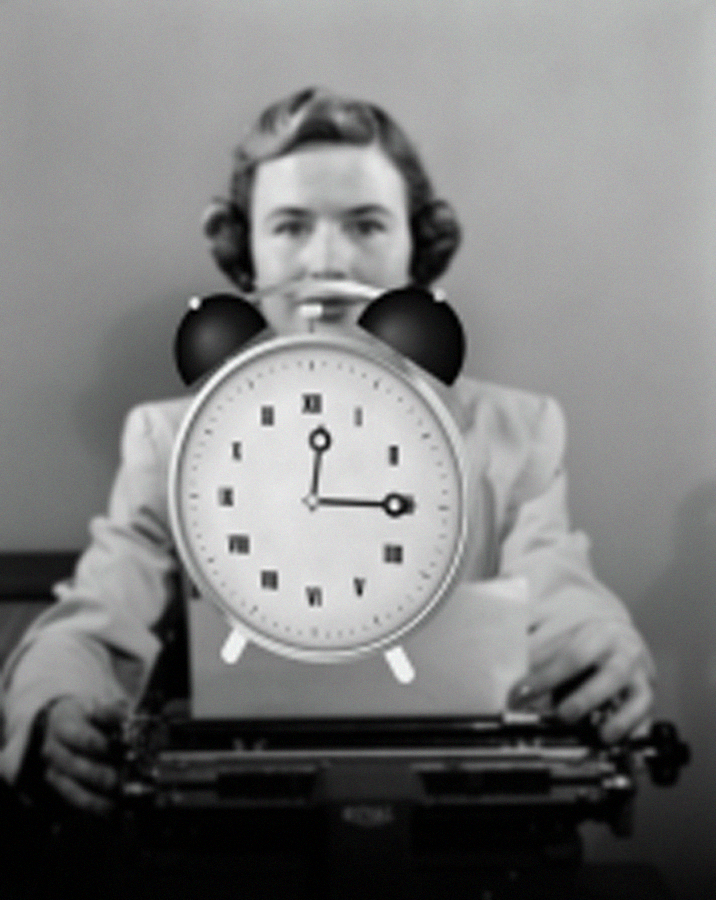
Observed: 12 h 15 min
